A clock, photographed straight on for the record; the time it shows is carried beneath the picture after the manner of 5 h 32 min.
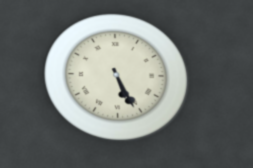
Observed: 5 h 26 min
